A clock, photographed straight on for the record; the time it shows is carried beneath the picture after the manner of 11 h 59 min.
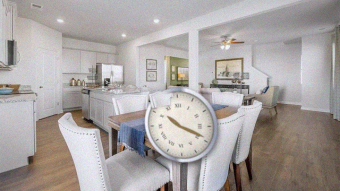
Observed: 10 h 19 min
